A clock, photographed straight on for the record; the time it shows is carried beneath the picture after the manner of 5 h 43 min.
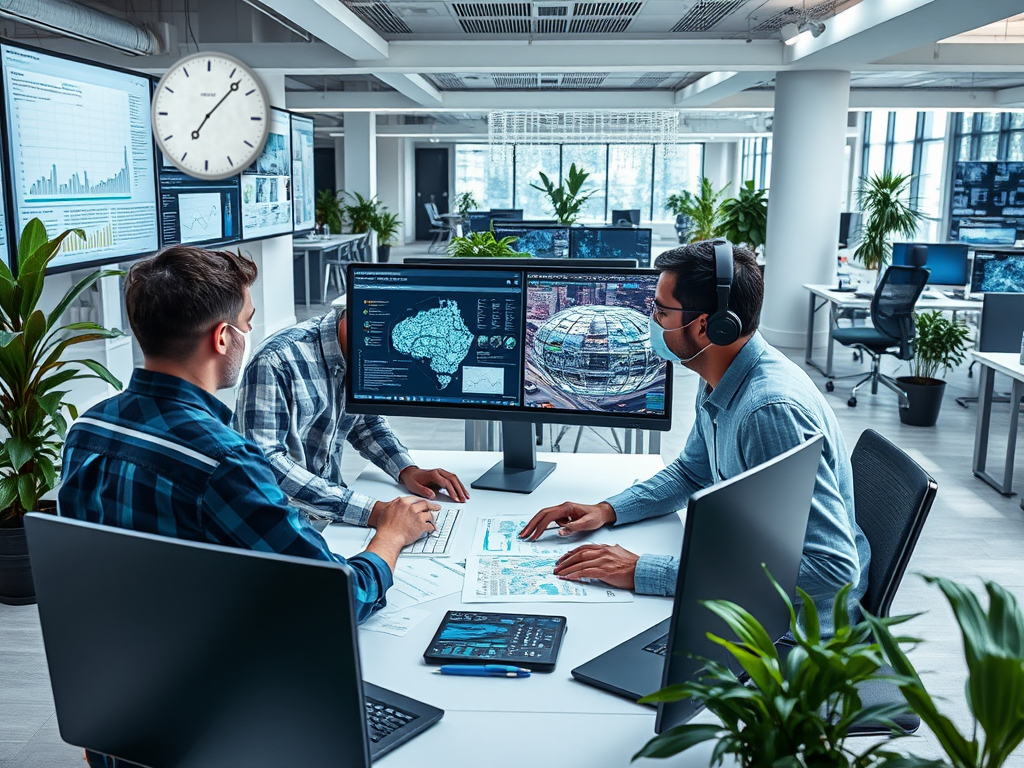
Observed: 7 h 07 min
